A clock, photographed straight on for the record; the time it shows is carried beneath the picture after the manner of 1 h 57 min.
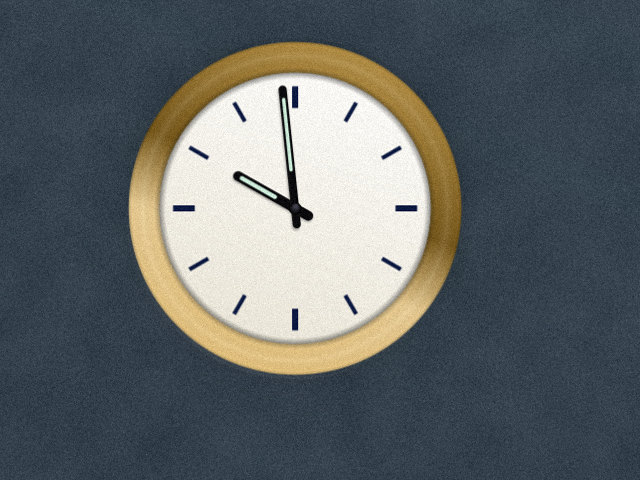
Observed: 9 h 59 min
